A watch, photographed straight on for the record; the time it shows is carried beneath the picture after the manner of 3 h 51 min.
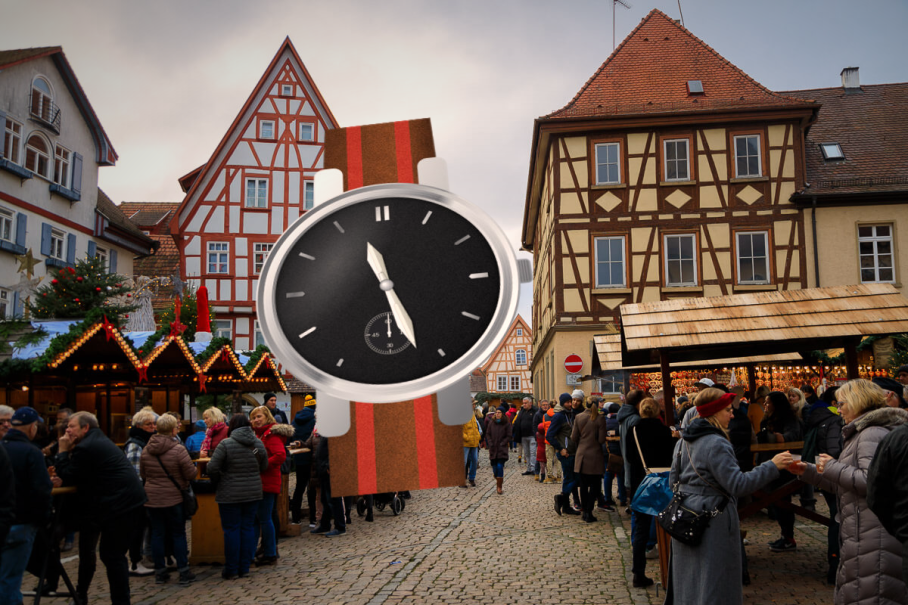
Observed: 11 h 27 min
